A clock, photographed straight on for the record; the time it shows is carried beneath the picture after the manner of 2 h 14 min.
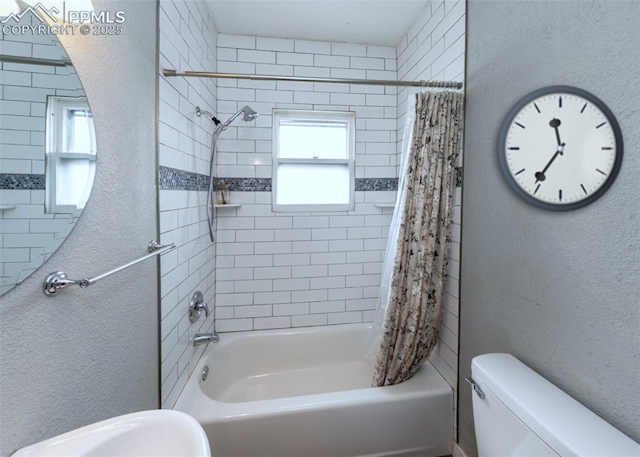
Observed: 11 h 36 min
